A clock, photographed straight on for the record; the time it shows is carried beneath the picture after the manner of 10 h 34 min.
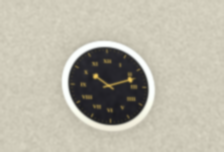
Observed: 10 h 12 min
